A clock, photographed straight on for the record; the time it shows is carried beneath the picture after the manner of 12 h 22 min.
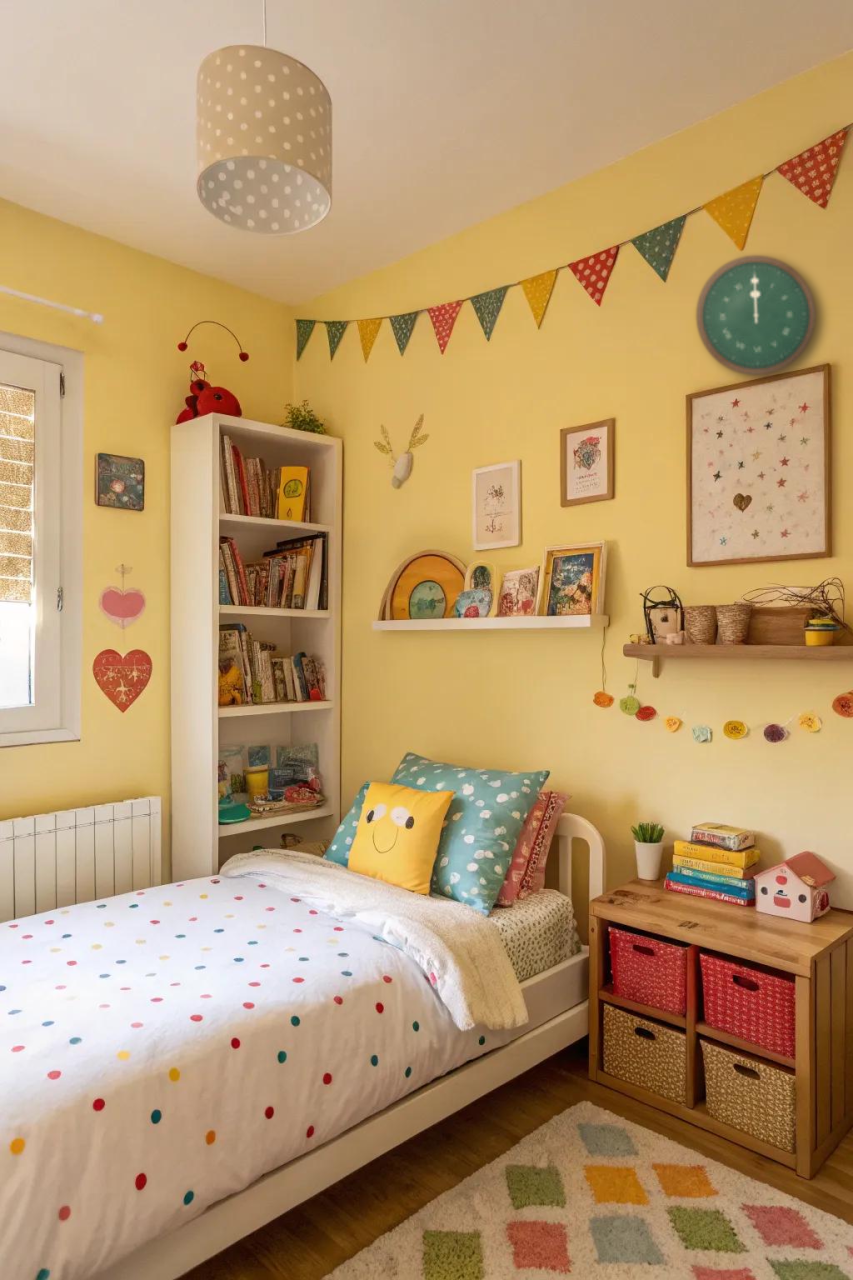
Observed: 12 h 00 min
